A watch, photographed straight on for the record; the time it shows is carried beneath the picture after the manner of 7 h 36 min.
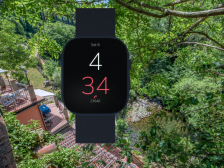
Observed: 4 h 34 min
